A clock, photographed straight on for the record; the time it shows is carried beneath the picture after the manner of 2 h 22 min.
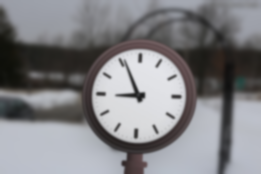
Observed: 8 h 56 min
